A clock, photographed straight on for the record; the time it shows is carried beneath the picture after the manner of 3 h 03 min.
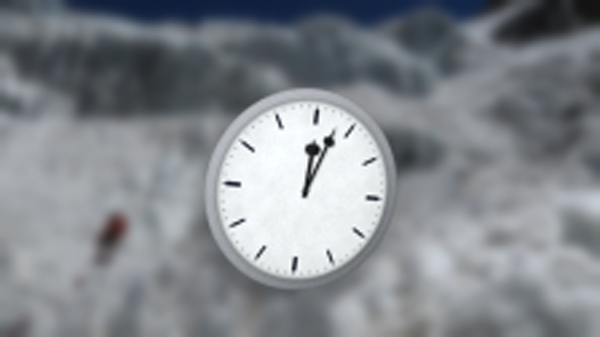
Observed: 12 h 03 min
